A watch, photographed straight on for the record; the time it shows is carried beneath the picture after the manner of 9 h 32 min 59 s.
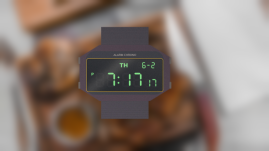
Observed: 7 h 17 min 17 s
